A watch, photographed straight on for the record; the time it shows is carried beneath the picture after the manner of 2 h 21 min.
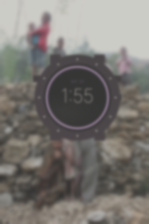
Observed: 1 h 55 min
